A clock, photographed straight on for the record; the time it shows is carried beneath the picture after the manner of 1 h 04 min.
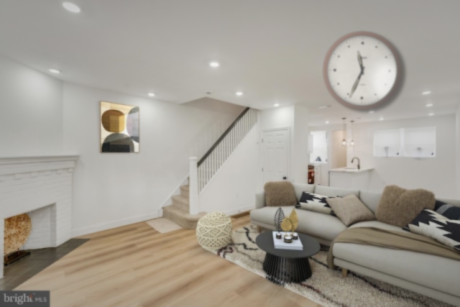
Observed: 11 h 34 min
